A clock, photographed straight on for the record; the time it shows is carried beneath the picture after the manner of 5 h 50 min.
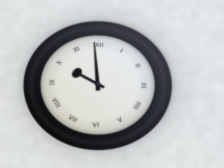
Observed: 9 h 59 min
